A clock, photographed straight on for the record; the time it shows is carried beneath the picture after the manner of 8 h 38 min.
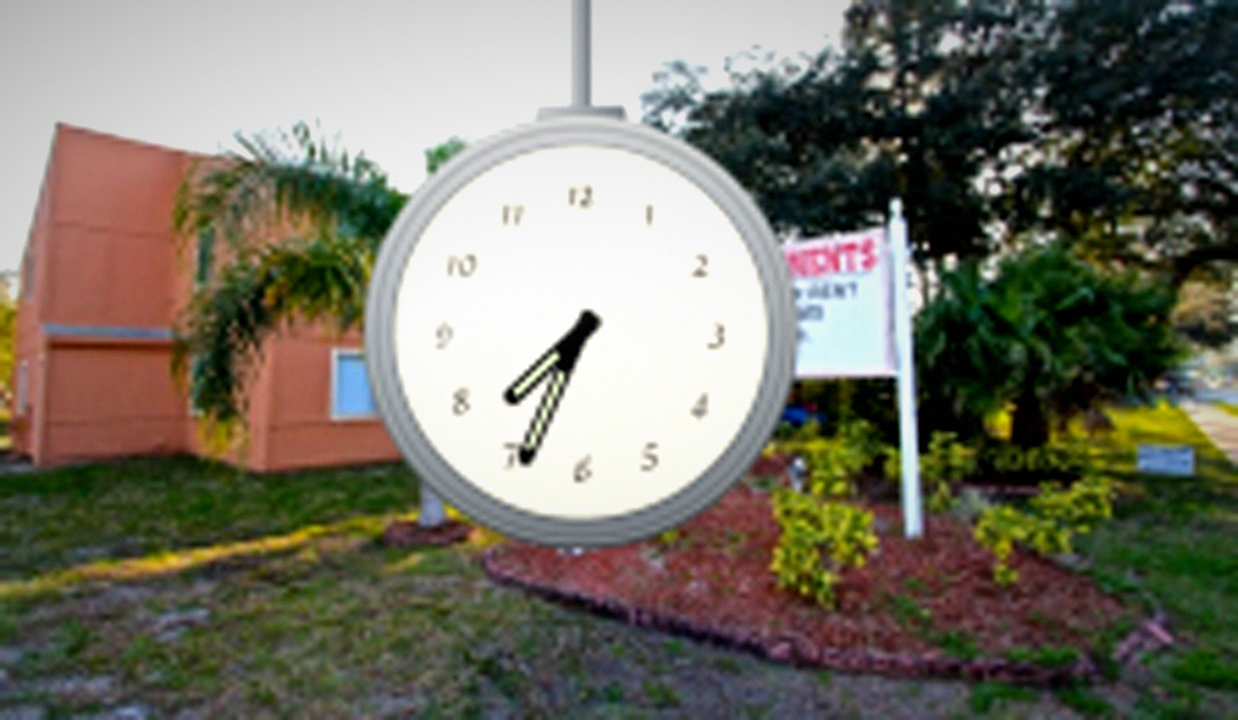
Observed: 7 h 34 min
